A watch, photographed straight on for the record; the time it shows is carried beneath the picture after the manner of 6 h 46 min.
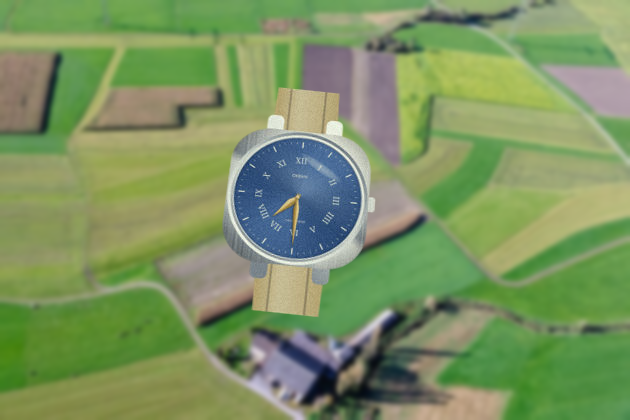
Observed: 7 h 30 min
